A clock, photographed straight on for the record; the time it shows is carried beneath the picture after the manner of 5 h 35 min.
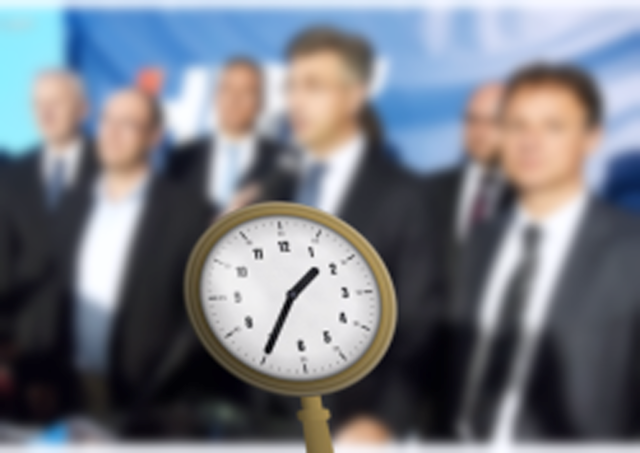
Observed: 1 h 35 min
